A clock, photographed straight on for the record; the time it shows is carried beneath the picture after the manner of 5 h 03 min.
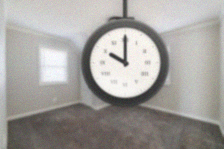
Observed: 10 h 00 min
